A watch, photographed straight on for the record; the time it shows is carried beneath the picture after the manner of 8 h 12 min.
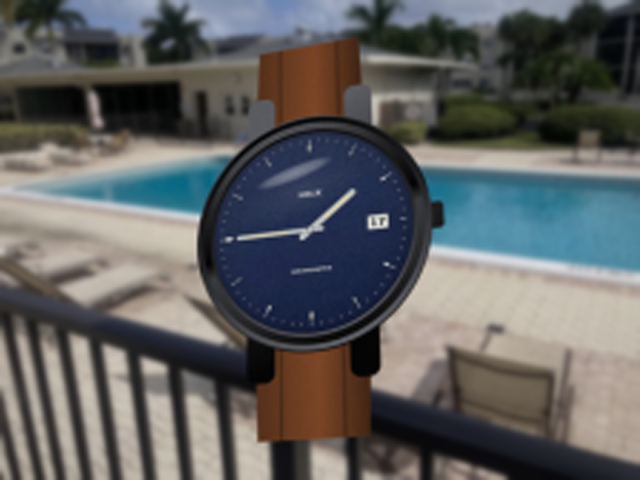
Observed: 1 h 45 min
